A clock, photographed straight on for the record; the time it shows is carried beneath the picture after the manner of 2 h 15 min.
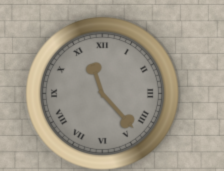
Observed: 11 h 23 min
